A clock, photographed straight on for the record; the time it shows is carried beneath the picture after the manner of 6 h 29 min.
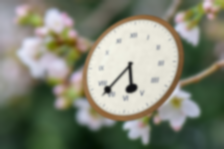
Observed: 5 h 37 min
